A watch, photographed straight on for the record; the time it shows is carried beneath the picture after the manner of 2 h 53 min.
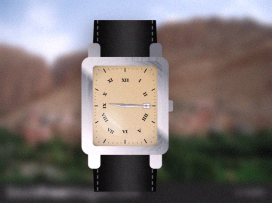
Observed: 9 h 15 min
